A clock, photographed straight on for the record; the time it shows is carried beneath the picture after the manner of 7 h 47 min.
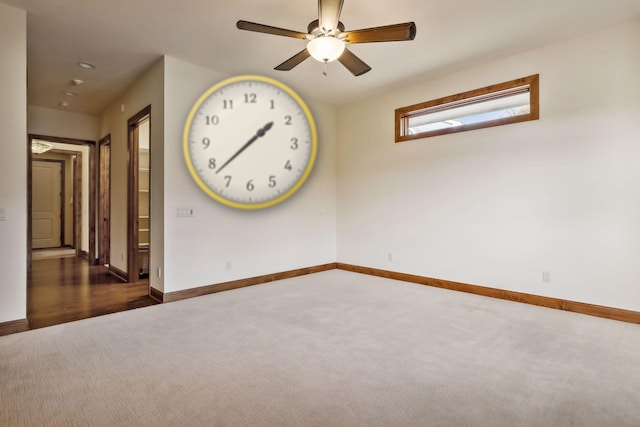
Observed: 1 h 38 min
